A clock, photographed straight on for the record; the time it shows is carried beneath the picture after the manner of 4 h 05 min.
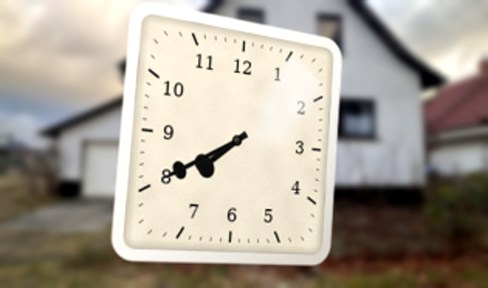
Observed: 7 h 40 min
